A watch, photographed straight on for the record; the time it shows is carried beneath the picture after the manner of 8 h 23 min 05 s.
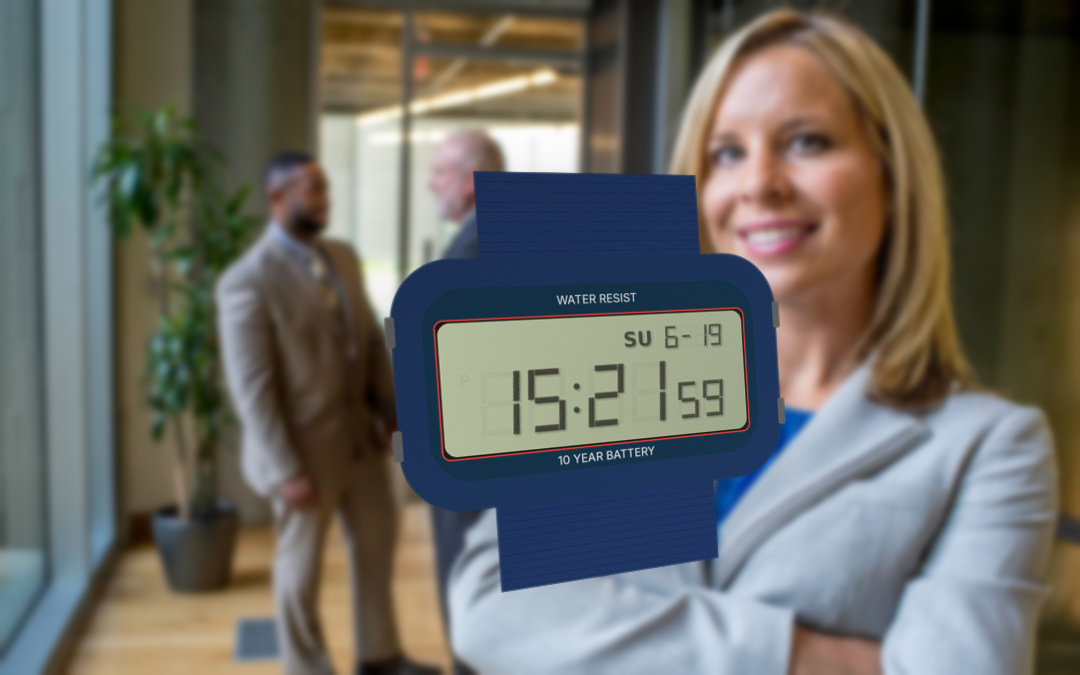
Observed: 15 h 21 min 59 s
